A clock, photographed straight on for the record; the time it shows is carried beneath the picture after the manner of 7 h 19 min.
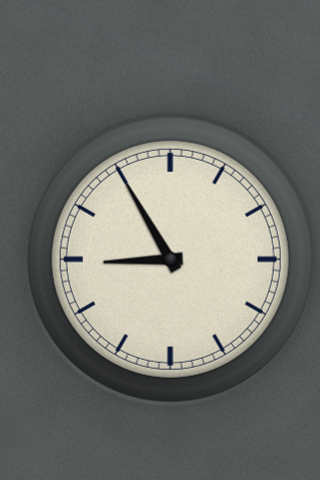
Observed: 8 h 55 min
